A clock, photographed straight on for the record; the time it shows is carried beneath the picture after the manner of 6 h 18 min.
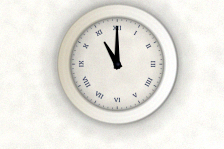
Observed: 11 h 00 min
